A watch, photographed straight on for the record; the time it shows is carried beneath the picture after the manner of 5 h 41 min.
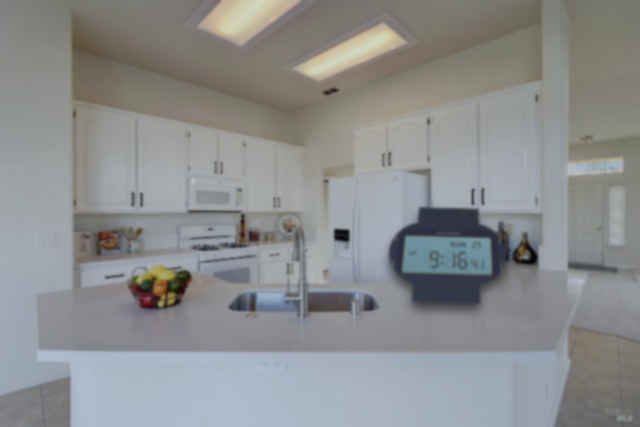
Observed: 9 h 16 min
